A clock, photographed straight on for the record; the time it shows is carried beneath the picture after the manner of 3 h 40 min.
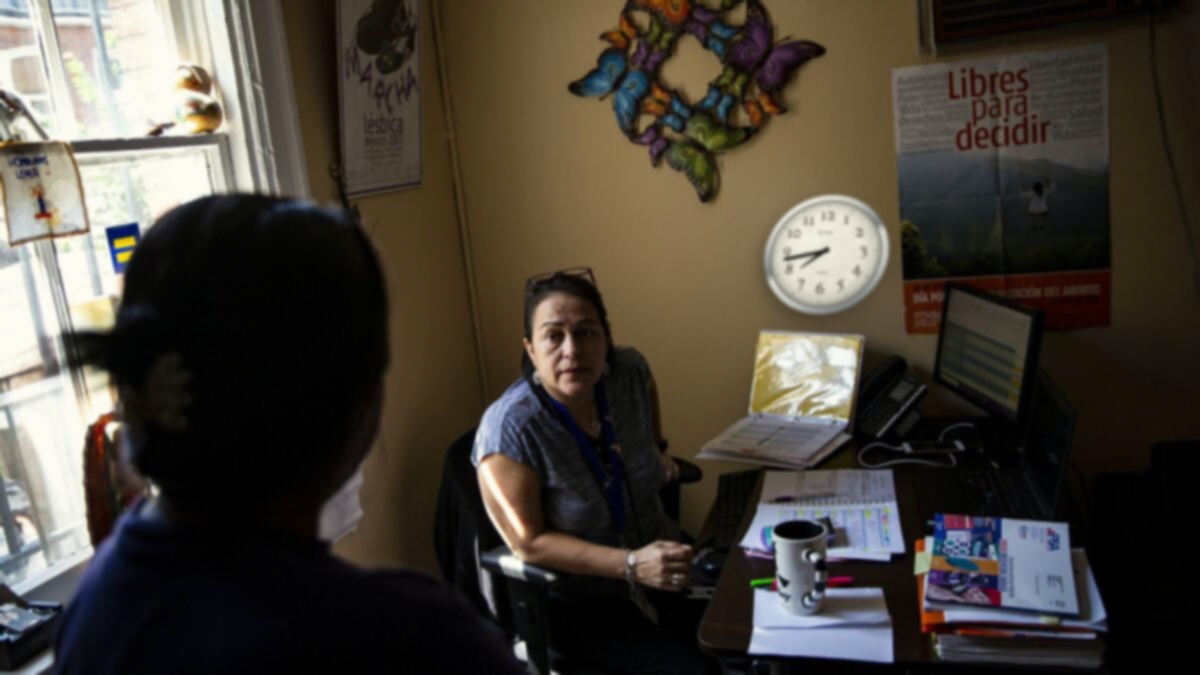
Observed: 7 h 43 min
